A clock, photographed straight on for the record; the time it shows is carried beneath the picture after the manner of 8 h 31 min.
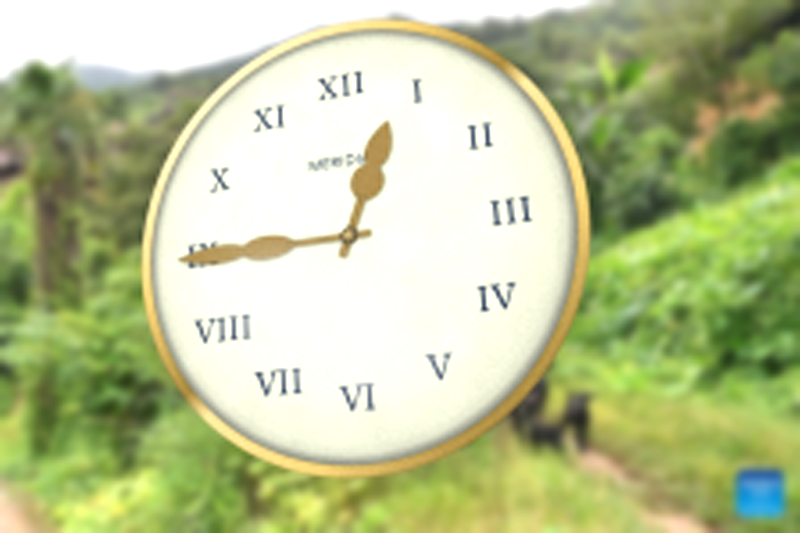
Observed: 12 h 45 min
